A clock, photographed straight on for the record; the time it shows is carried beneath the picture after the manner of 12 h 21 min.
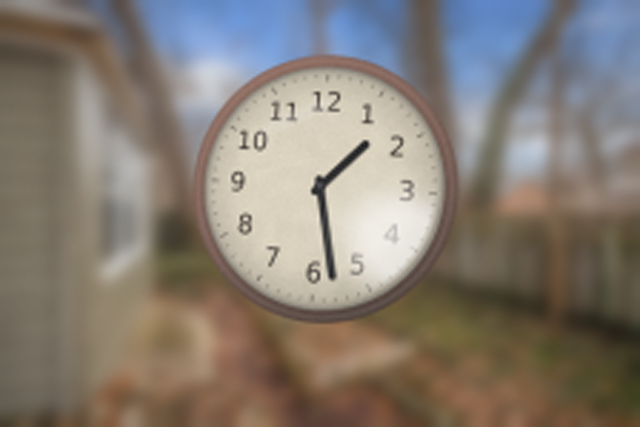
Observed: 1 h 28 min
